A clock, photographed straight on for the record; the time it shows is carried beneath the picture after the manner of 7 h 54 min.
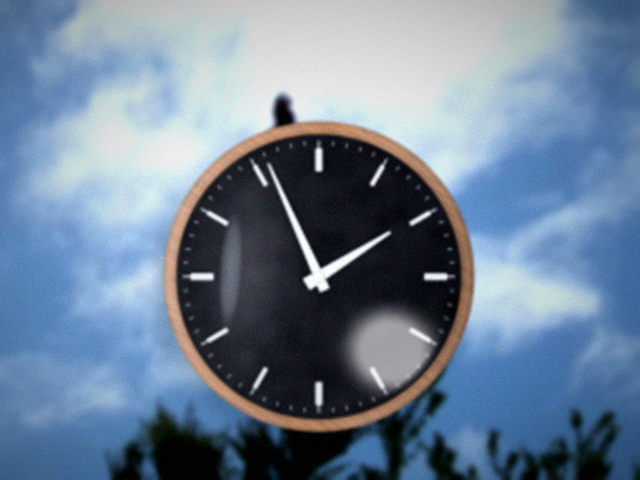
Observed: 1 h 56 min
